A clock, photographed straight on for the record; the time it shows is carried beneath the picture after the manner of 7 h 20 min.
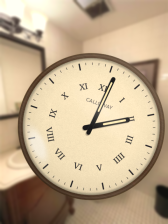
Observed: 2 h 01 min
